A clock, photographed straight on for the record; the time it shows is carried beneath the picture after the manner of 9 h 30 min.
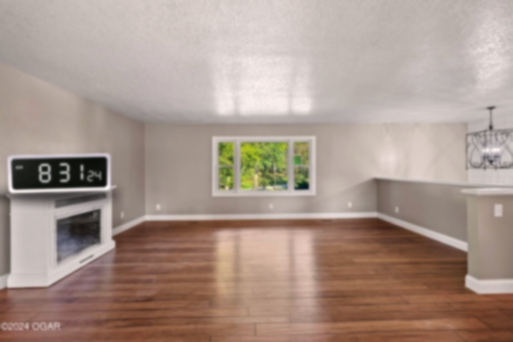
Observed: 8 h 31 min
